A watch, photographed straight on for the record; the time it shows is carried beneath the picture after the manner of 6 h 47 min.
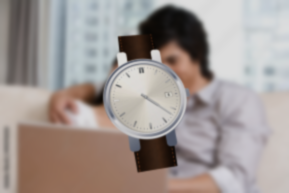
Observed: 4 h 22 min
